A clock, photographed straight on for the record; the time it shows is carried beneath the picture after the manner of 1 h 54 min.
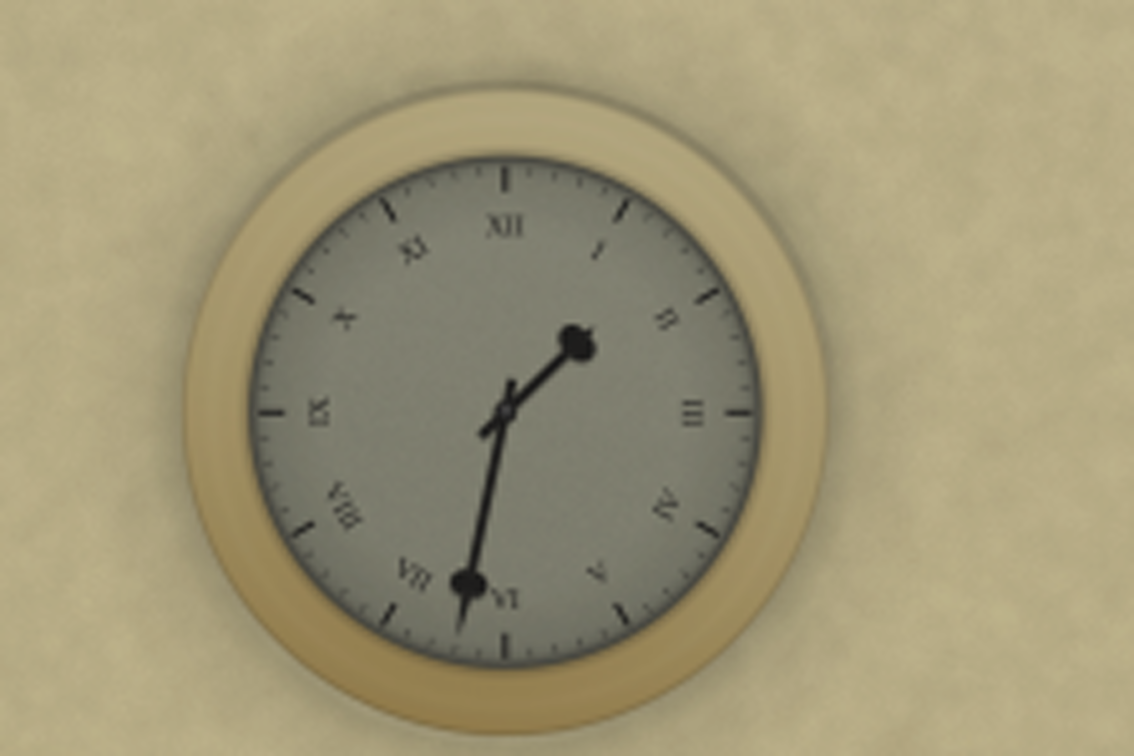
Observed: 1 h 32 min
